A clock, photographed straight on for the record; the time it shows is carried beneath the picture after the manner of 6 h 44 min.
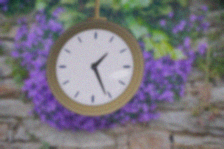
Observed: 1 h 26 min
